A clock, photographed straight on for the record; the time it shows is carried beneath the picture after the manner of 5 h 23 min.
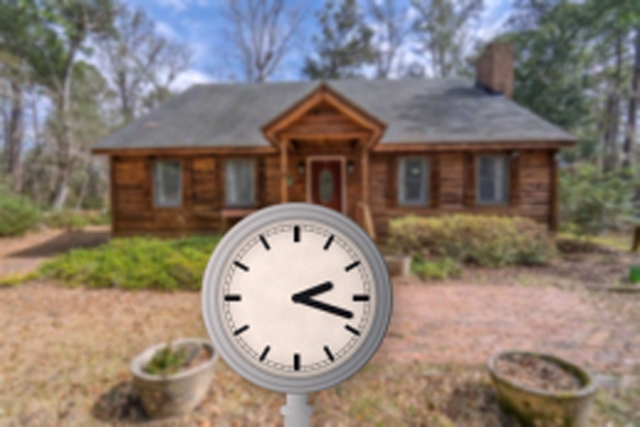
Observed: 2 h 18 min
